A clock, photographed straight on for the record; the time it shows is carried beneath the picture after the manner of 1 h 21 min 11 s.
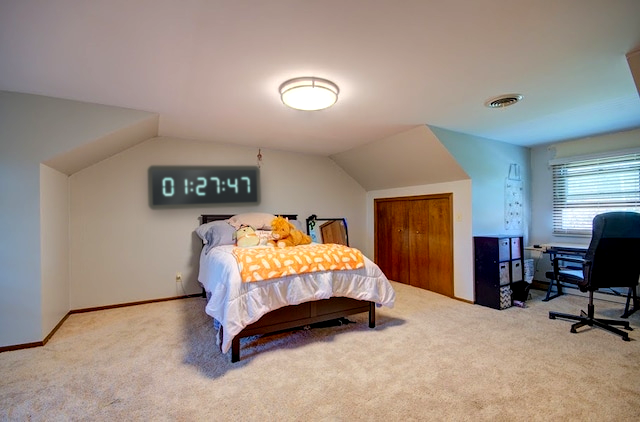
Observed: 1 h 27 min 47 s
